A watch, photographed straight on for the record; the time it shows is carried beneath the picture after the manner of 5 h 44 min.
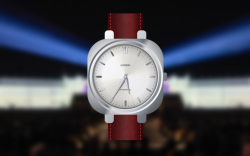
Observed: 5 h 35 min
